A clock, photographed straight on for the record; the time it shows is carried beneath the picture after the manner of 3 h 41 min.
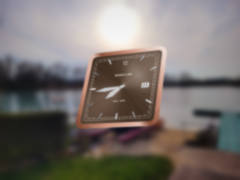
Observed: 7 h 44 min
